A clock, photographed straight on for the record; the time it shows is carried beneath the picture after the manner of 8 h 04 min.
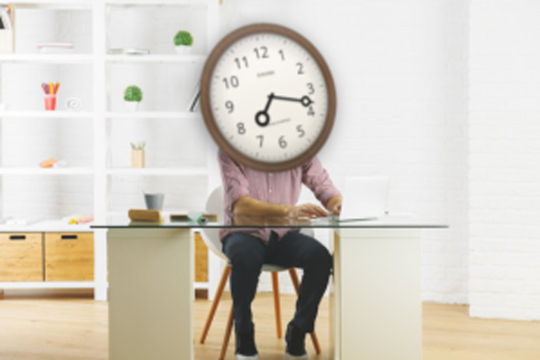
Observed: 7 h 18 min
